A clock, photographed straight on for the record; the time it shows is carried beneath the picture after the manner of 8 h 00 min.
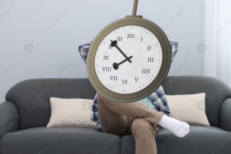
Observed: 7 h 52 min
